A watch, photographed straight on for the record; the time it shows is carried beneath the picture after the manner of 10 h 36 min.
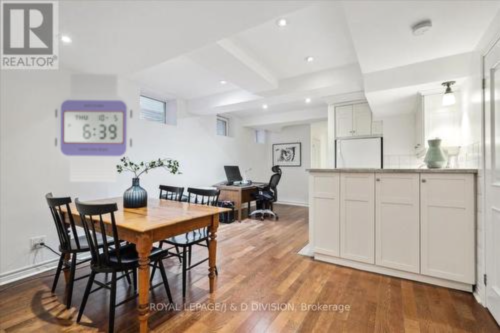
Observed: 6 h 39 min
